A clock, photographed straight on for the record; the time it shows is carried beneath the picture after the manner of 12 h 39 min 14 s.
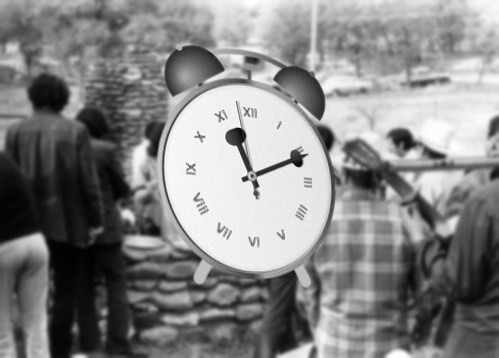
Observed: 11 h 10 min 58 s
